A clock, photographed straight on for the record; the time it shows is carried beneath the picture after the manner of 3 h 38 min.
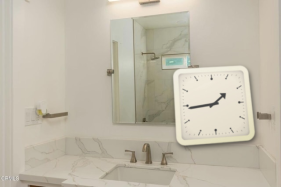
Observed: 1 h 44 min
